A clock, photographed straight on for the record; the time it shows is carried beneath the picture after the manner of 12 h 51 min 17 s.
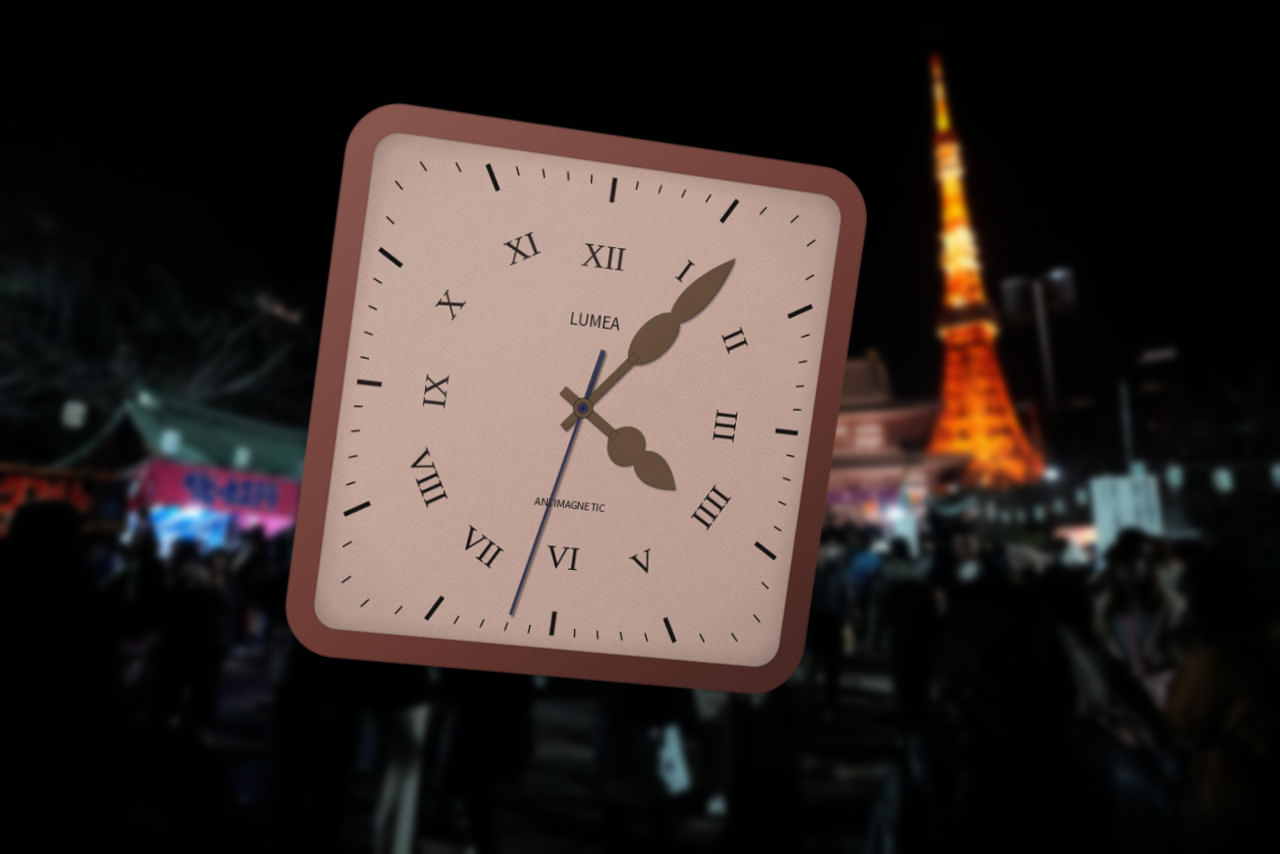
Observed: 4 h 06 min 32 s
